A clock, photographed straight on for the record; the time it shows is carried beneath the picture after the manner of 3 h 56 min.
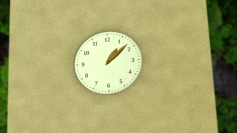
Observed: 1 h 08 min
